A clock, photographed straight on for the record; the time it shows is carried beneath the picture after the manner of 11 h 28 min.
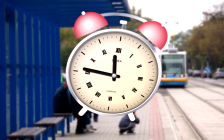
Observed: 11 h 46 min
